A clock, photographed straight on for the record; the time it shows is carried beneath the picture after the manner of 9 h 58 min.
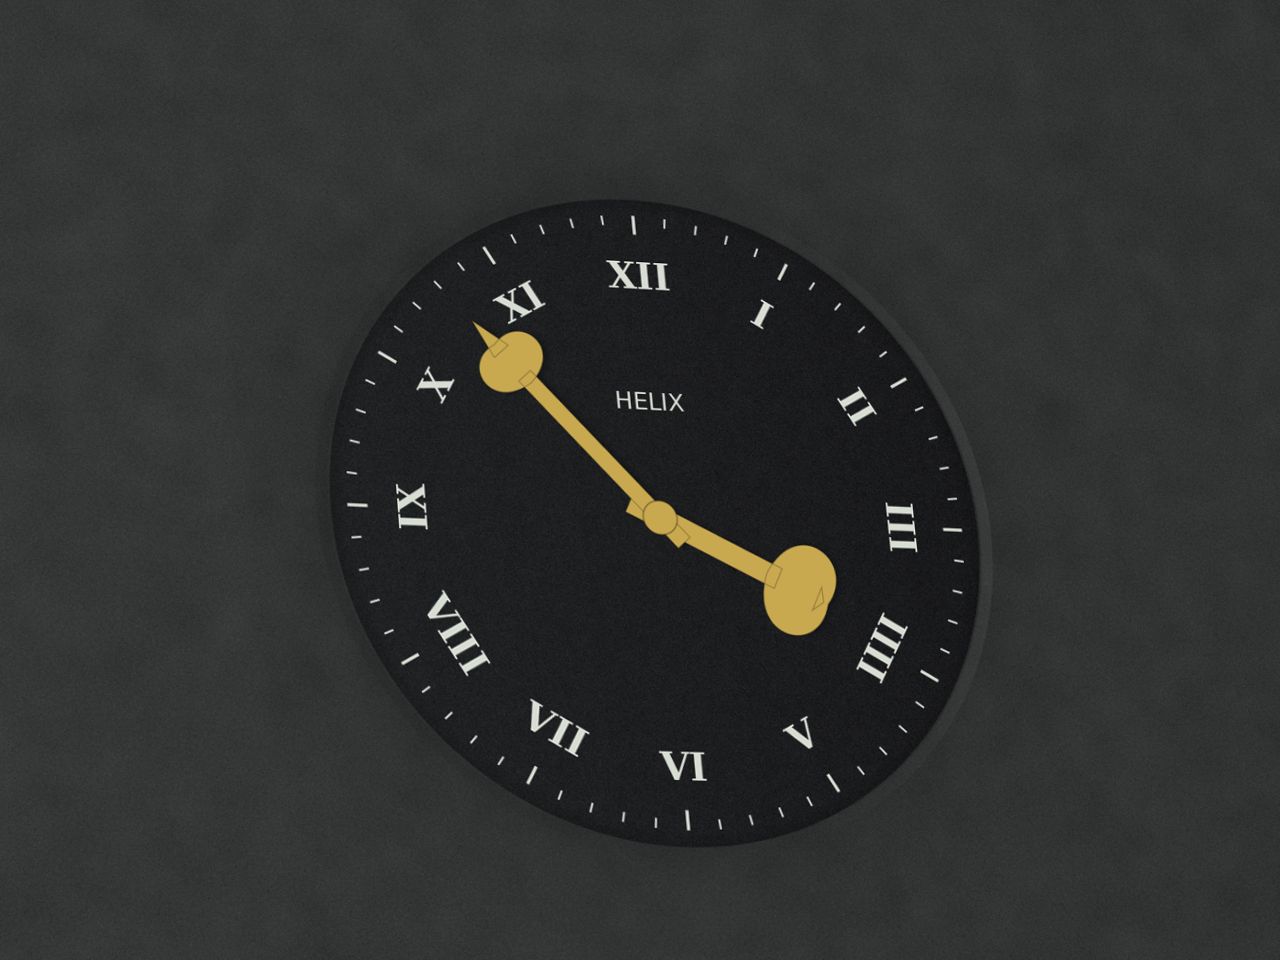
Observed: 3 h 53 min
